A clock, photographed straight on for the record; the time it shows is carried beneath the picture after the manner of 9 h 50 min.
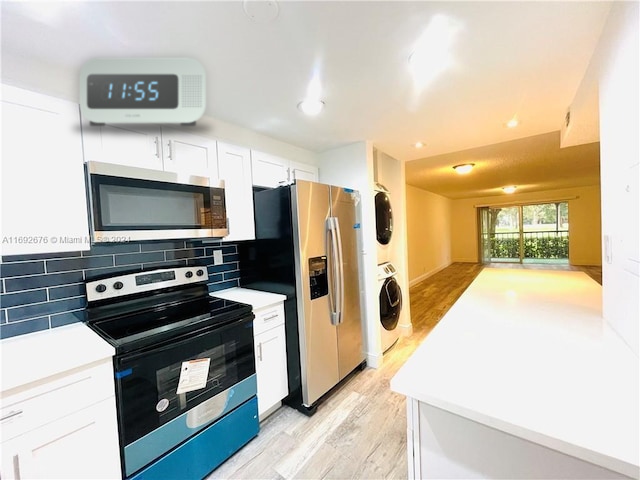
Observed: 11 h 55 min
